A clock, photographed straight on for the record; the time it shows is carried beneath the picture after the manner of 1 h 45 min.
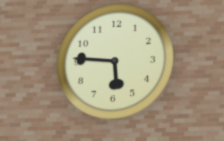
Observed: 5 h 46 min
